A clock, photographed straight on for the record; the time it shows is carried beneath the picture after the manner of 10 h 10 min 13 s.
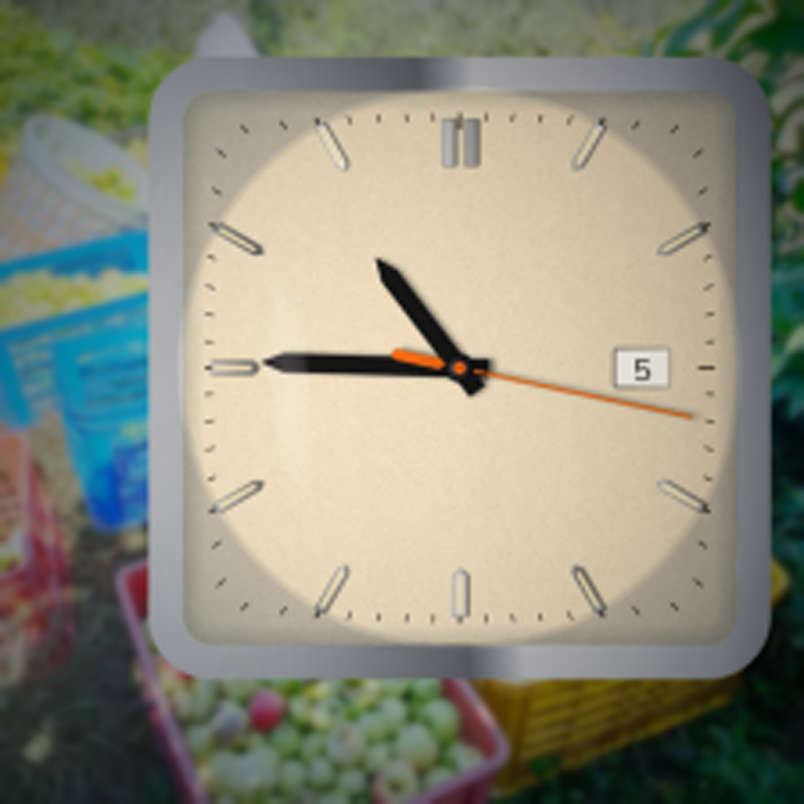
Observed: 10 h 45 min 17 s
